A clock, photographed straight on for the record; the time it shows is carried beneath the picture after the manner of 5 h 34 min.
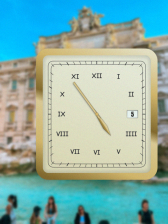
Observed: 4 h 54 min
